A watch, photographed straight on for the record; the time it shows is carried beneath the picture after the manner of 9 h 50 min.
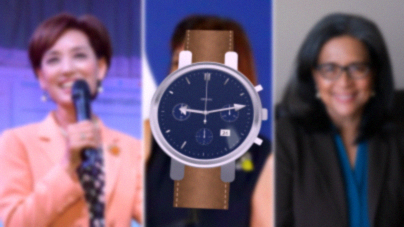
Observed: 9 h 13 min
